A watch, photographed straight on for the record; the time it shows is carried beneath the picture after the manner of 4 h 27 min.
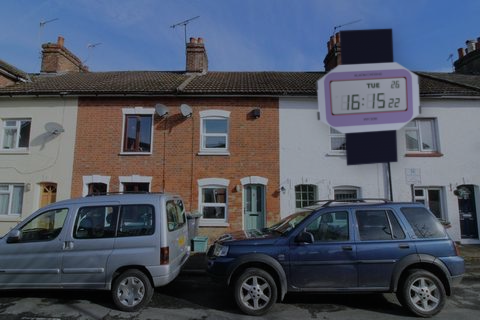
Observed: 16 h 15 min
